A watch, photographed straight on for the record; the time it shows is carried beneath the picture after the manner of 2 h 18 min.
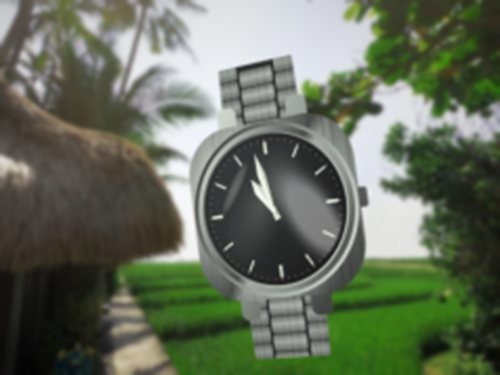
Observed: 10 h 58 min
